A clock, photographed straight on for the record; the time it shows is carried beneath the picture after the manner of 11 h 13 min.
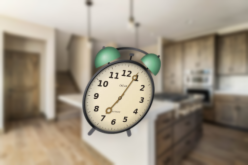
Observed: 7 h 04 min
